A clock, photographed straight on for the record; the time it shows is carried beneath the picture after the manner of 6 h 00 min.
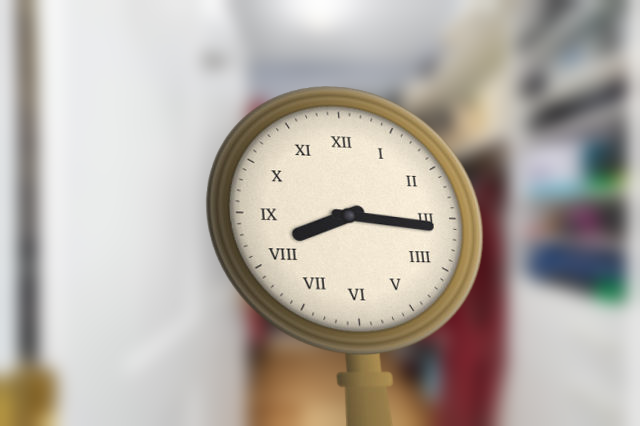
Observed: 8 h 16 min
